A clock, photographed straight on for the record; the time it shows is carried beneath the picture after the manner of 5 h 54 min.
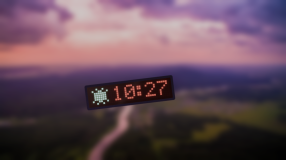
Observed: 10 h 27 min
